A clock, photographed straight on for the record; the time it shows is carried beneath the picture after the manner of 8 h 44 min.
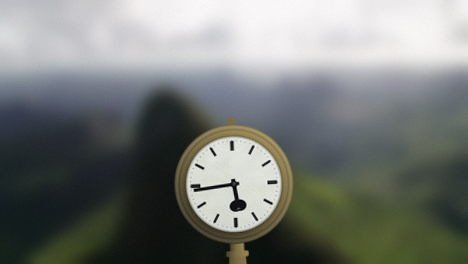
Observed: 5 h 44 min
